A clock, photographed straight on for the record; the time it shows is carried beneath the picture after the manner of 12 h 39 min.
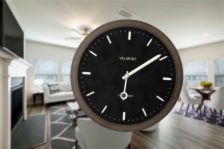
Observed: 6 h 09 min
